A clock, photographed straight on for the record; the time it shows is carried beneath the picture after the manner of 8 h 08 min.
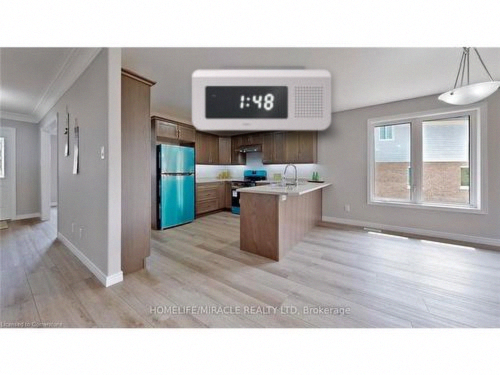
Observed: 1 h 48 min
